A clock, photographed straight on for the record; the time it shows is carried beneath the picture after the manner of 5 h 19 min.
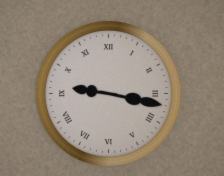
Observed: 9 h 17 min
